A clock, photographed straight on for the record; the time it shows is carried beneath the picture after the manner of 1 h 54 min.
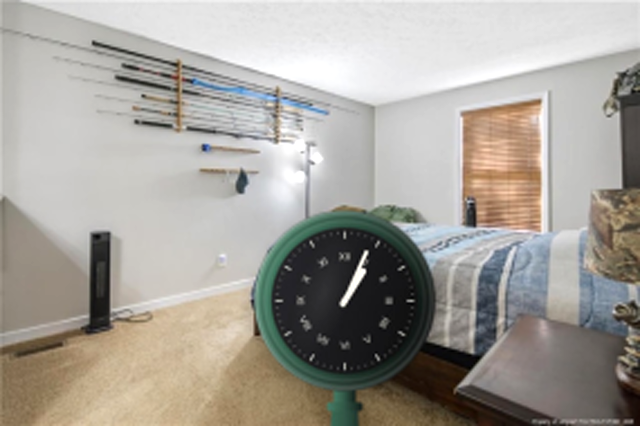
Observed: 1 h 04 min
